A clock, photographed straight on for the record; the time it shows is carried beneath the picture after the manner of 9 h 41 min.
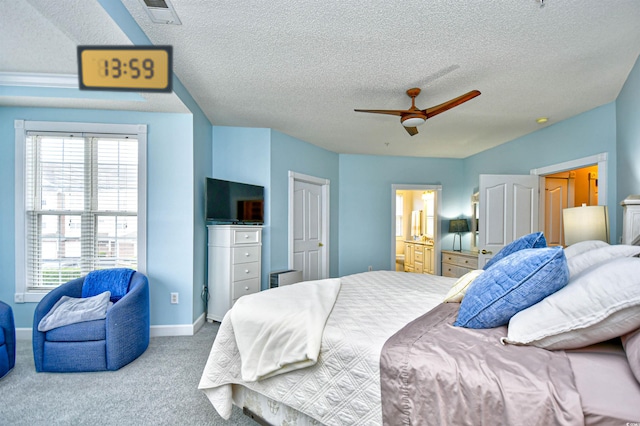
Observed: 13 h 59 min
